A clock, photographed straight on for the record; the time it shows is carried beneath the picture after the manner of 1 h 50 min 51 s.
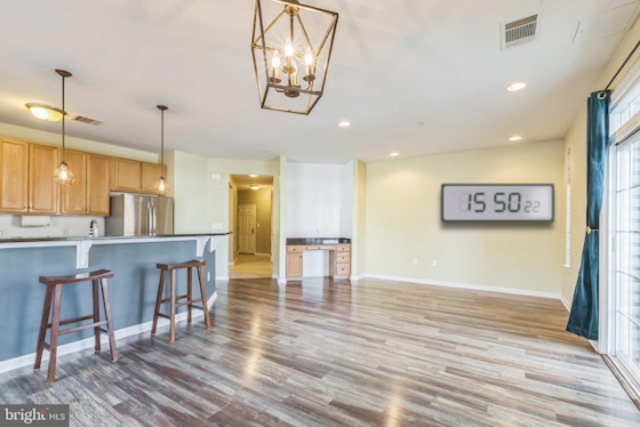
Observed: 15 h 50 min 22 s
